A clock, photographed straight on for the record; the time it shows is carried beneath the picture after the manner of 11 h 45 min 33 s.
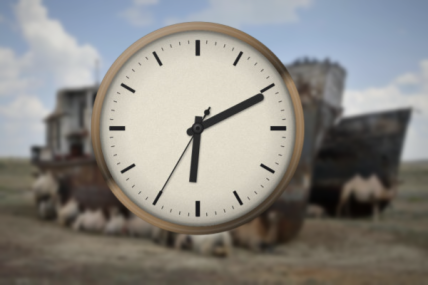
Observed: 6 h 10 min 35 s
